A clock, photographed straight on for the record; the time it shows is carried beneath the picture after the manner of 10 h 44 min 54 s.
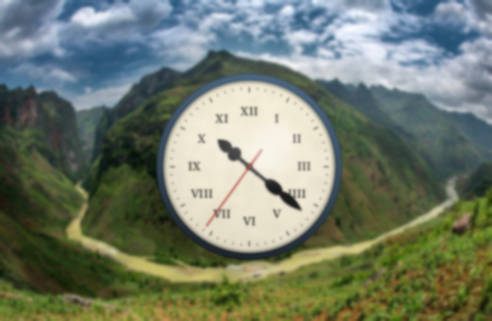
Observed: 10 h 21 min 36 s
